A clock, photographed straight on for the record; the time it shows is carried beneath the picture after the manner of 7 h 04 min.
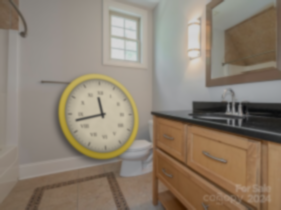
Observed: 11 h 43 min
